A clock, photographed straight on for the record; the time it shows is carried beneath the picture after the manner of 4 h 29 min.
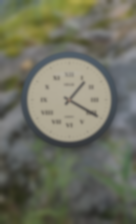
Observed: 1 h 20 min
